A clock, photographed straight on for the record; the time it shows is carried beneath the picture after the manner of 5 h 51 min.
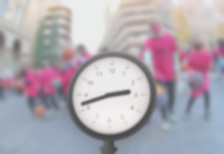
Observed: 2 h 42 min
